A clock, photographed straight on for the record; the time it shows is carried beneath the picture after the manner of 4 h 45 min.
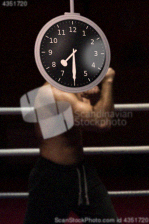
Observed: 7 h 30 min
